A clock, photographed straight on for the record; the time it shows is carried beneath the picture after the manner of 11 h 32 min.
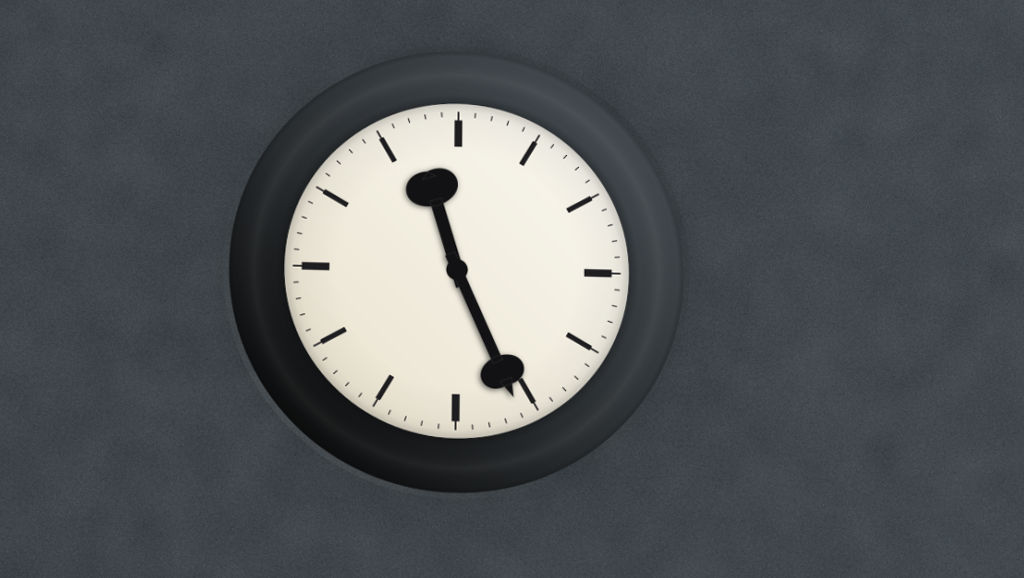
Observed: 11 h 26 min
